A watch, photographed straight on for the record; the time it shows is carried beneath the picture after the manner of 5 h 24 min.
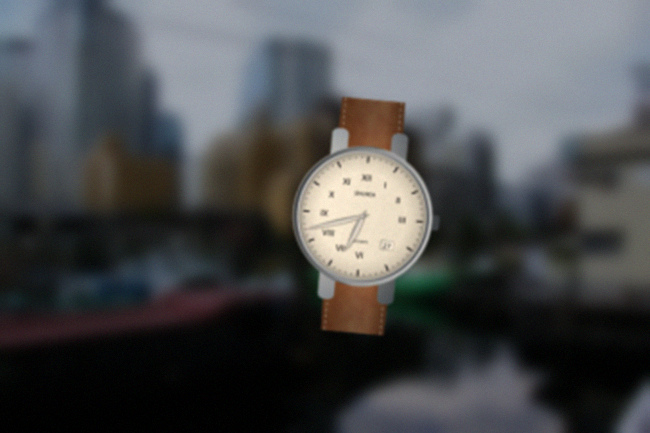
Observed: 6 h 42 min
